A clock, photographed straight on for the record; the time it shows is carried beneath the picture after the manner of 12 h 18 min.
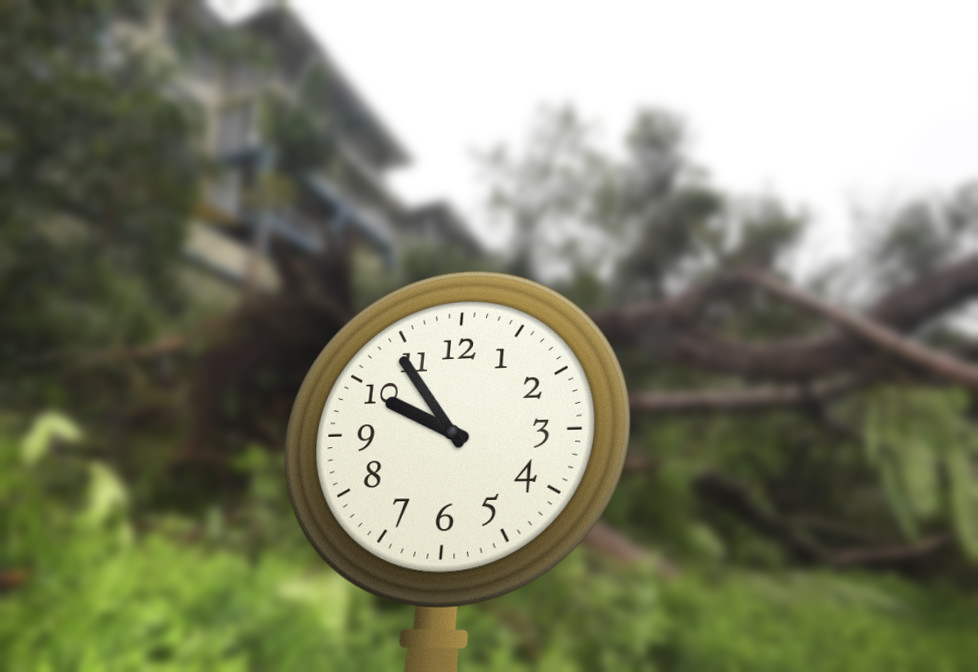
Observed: 9 h 54 min
